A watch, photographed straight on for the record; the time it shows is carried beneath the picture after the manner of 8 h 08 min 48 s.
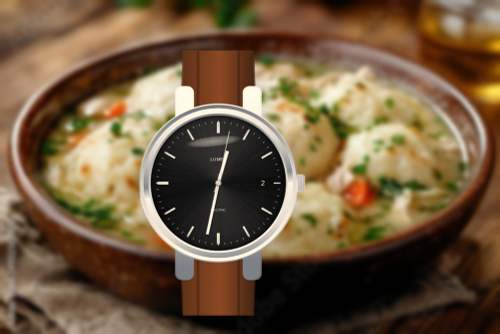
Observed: 12 h 32 min 02 s
